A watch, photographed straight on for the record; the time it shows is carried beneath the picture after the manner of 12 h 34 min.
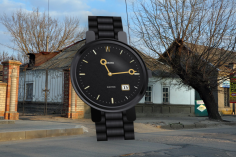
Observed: 11 h 14 min
